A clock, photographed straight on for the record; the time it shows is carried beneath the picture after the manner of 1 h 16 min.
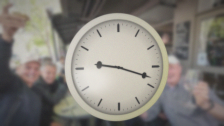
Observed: 9 h 18 min
